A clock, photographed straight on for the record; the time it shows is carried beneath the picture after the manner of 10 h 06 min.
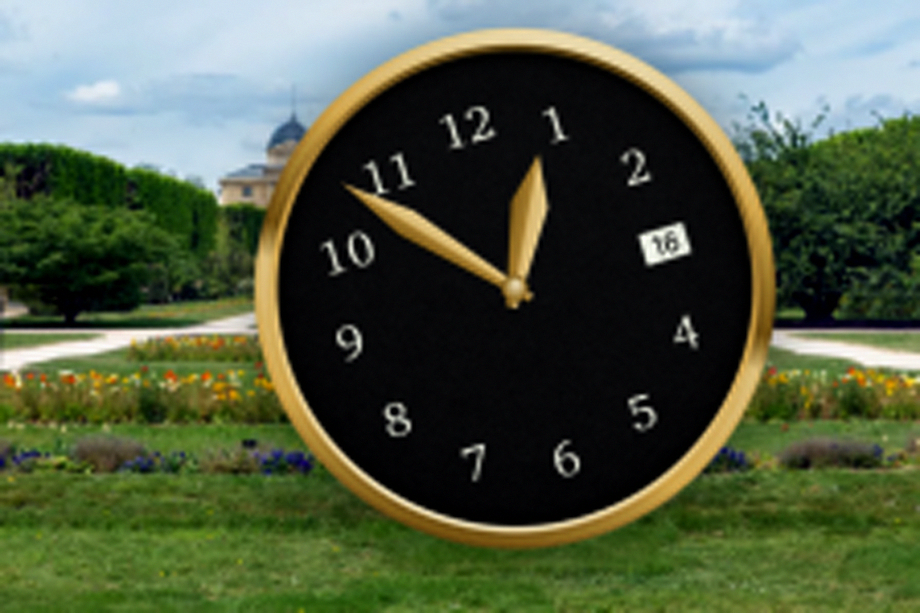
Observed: 12 h 53 min
